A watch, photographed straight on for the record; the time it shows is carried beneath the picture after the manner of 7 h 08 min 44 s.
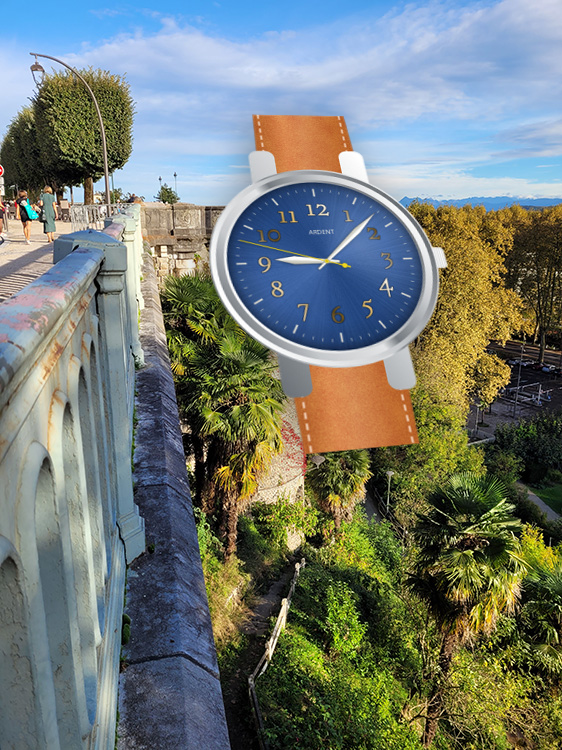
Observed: 9 h 07 min 48 s
